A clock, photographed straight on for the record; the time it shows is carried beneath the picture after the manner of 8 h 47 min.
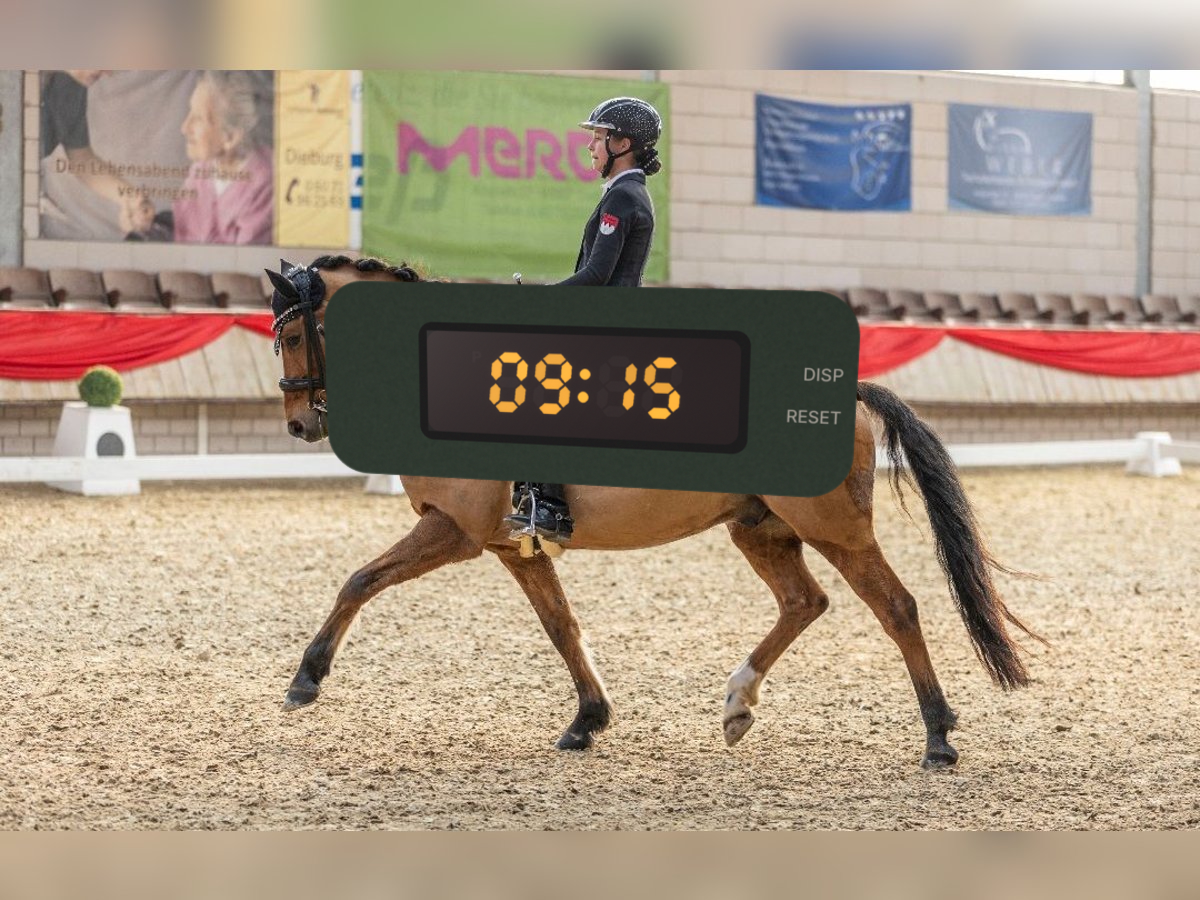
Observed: 9 h 15 min
